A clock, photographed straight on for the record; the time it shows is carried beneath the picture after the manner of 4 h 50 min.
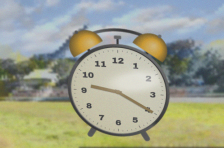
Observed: 9 h 20 min
